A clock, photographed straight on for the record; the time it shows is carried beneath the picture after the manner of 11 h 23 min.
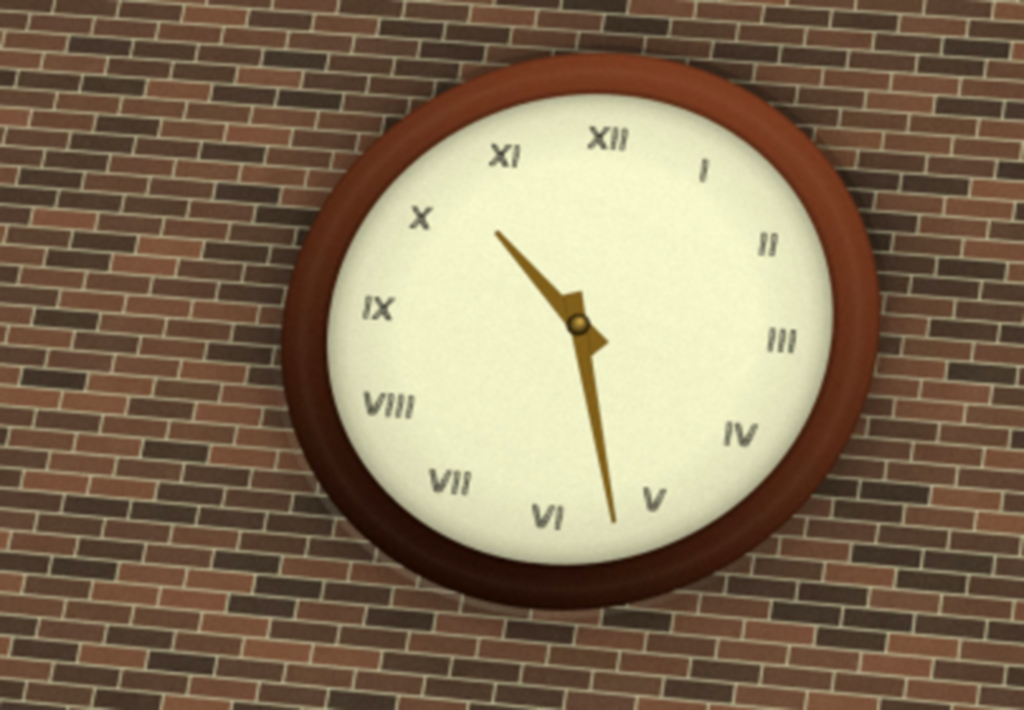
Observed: 10 h 27 min
